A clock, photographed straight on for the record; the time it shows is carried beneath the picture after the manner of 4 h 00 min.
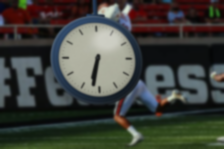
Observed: 6 h 32 min
